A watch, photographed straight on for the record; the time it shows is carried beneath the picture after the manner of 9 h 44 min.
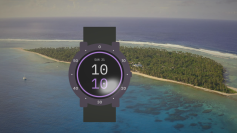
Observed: 10 h 10 min
